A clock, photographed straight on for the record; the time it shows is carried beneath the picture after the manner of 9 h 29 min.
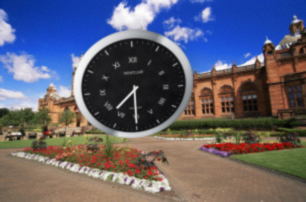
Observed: 7 h 30 min
